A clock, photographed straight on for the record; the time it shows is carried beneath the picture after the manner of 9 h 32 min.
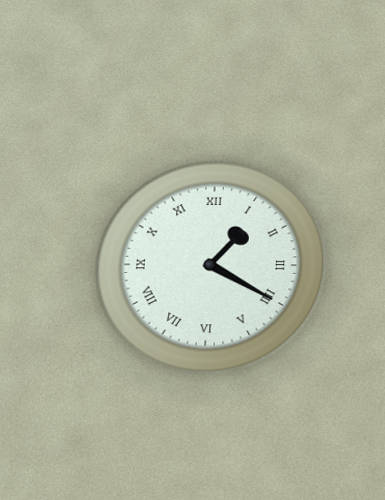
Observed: 1 h 20 min
